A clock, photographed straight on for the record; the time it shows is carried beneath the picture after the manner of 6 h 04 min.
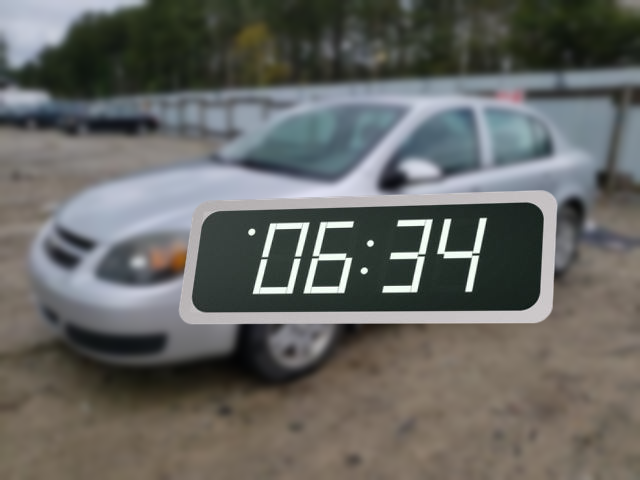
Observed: 6 h 34 min
